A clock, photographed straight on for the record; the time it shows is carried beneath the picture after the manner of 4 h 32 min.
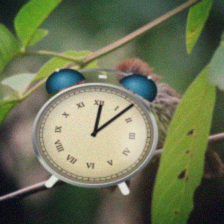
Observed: 12 h 07 min
